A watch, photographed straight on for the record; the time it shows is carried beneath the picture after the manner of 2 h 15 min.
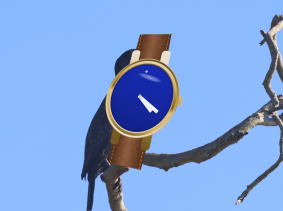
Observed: 4 h 20 min
